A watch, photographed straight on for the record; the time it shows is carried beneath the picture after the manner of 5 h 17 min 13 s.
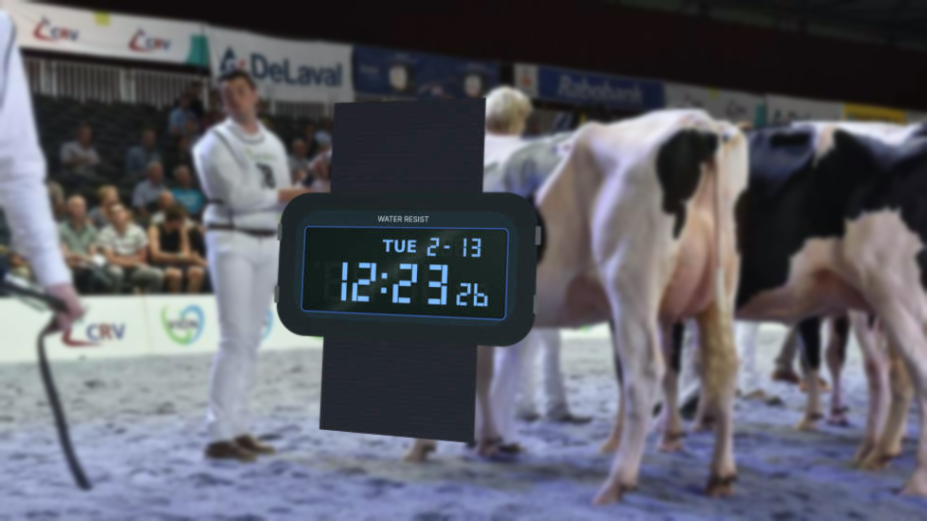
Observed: 12 h 23 min 26 s
